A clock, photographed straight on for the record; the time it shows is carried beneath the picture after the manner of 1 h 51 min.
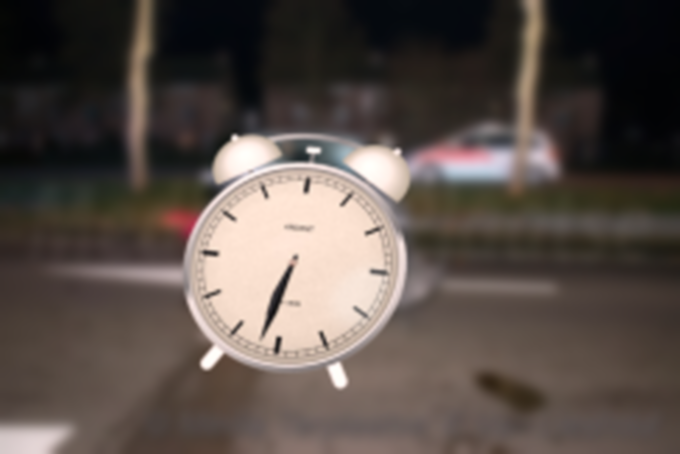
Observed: 6 h 32 min
